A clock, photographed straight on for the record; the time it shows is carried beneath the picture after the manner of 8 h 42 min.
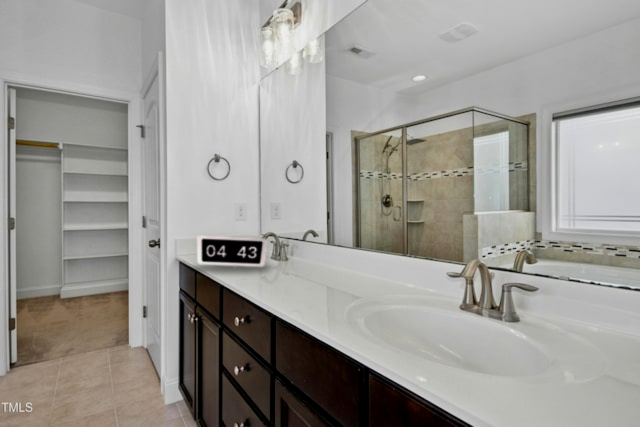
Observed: 4 h 43 min
